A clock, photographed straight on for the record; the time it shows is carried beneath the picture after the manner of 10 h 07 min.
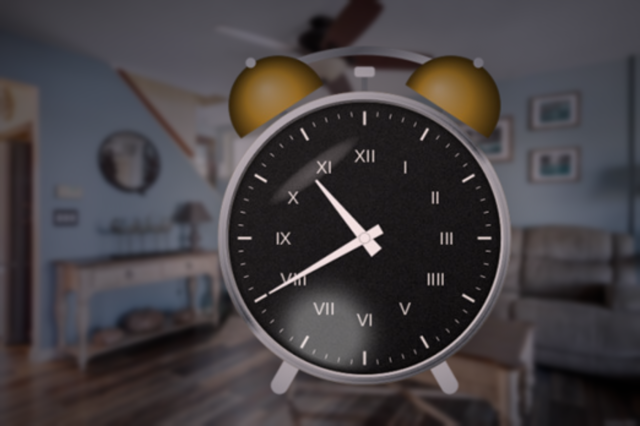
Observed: 10 h 40 min
